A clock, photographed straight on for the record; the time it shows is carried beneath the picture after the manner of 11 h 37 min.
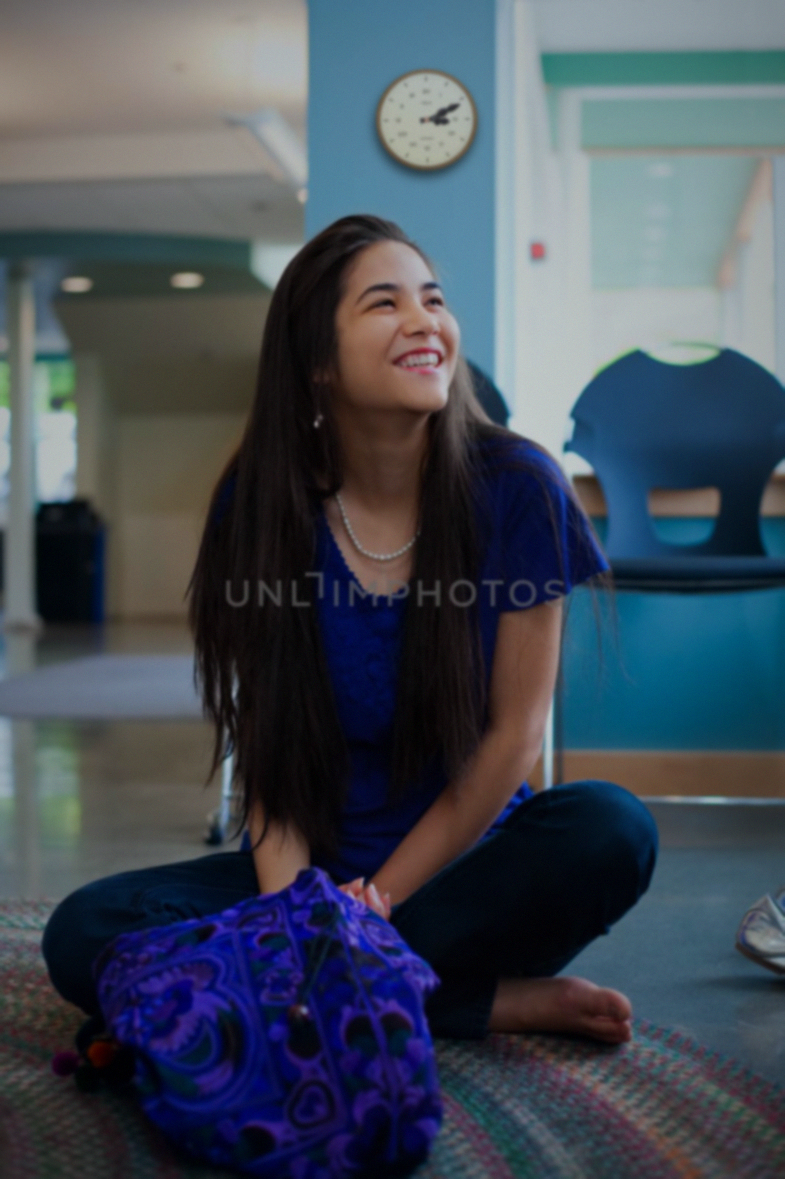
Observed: 3 h 11 min
